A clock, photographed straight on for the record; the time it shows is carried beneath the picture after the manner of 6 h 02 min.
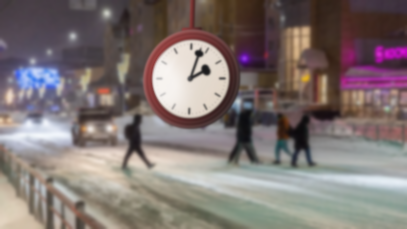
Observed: 2 h 03 min
